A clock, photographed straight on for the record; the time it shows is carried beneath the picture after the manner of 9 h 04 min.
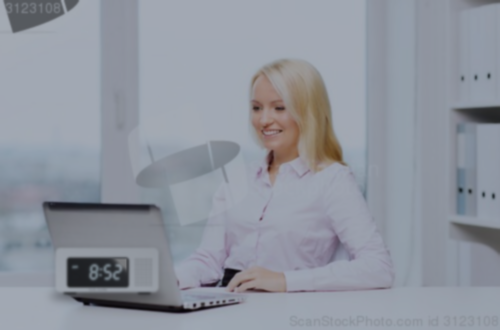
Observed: 8 h 52 min
